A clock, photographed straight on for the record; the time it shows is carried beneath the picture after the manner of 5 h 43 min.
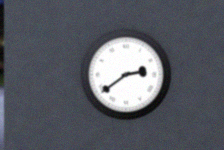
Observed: 2 h 39 min
